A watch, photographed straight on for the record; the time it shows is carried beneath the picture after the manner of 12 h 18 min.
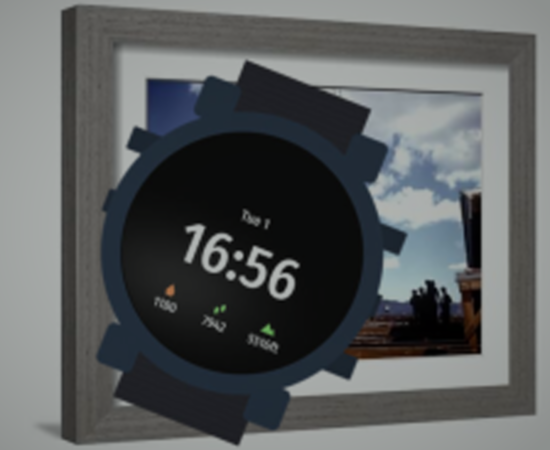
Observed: 16 h 56 min
